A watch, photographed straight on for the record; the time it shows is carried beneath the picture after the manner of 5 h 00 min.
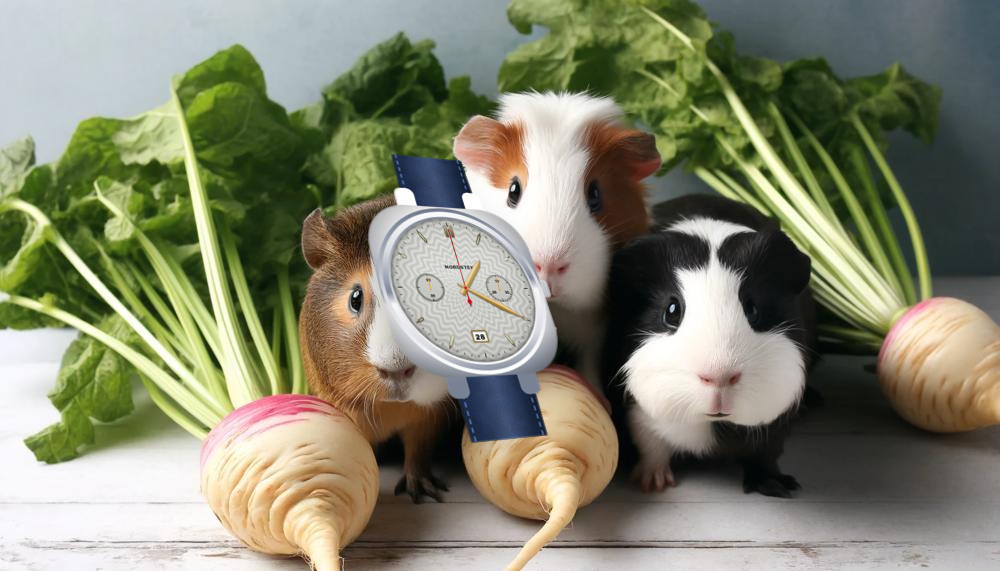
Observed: 1 h 20 min
